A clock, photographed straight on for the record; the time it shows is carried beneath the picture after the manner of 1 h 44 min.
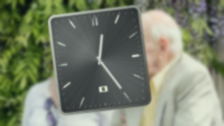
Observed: 12 h 25 min
